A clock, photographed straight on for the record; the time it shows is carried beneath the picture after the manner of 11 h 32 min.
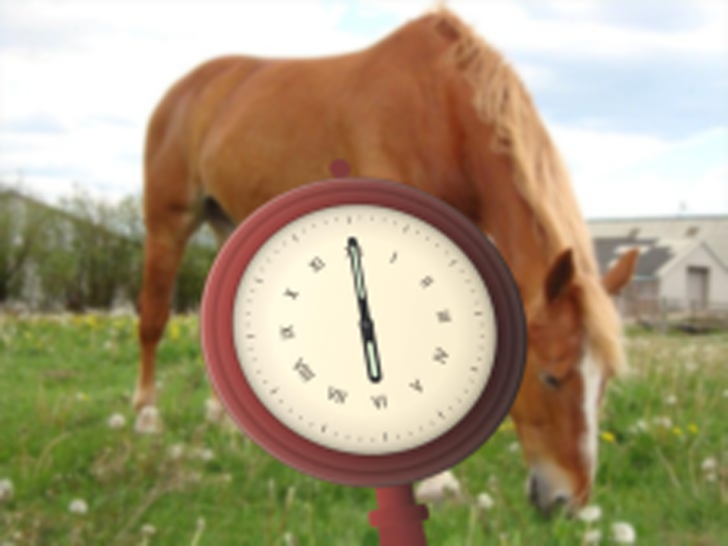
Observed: 6 h 00 min
